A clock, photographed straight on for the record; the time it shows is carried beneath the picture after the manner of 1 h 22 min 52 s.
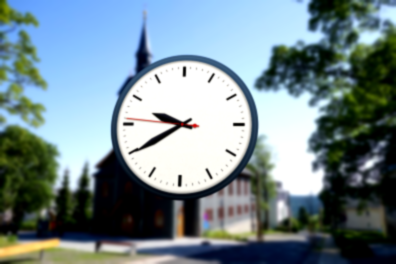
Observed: 9 h 39 min 46 s
